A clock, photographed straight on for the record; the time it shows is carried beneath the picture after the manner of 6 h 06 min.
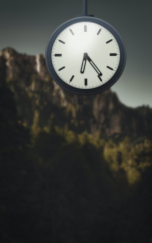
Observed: 6 h 24 min
